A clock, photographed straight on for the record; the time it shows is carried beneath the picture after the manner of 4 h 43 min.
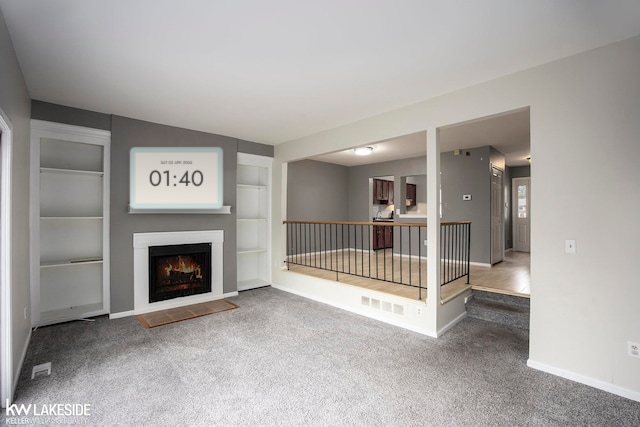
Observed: 1 h 40 min
